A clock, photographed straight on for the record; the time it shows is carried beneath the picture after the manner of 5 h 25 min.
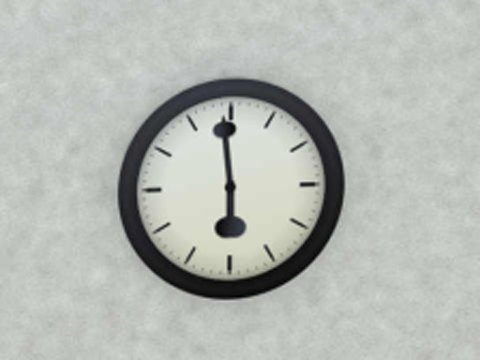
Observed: 5 h 59 min
